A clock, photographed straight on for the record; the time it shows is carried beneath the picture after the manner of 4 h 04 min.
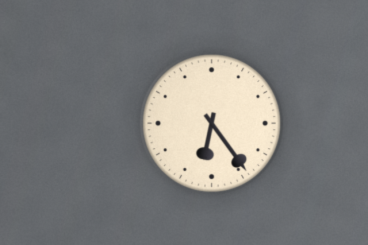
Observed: 6 h 24 min
